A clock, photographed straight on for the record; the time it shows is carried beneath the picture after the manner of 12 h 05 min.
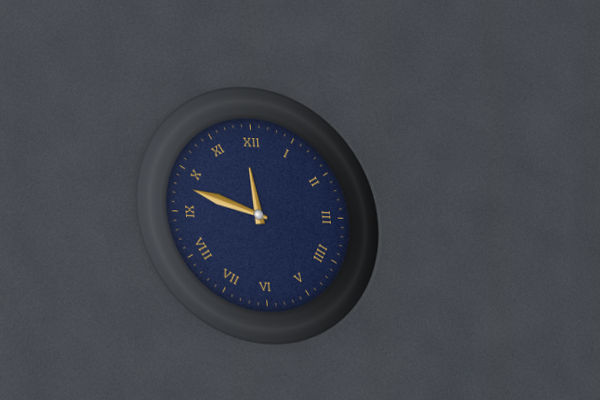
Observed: 11 h 48 min
